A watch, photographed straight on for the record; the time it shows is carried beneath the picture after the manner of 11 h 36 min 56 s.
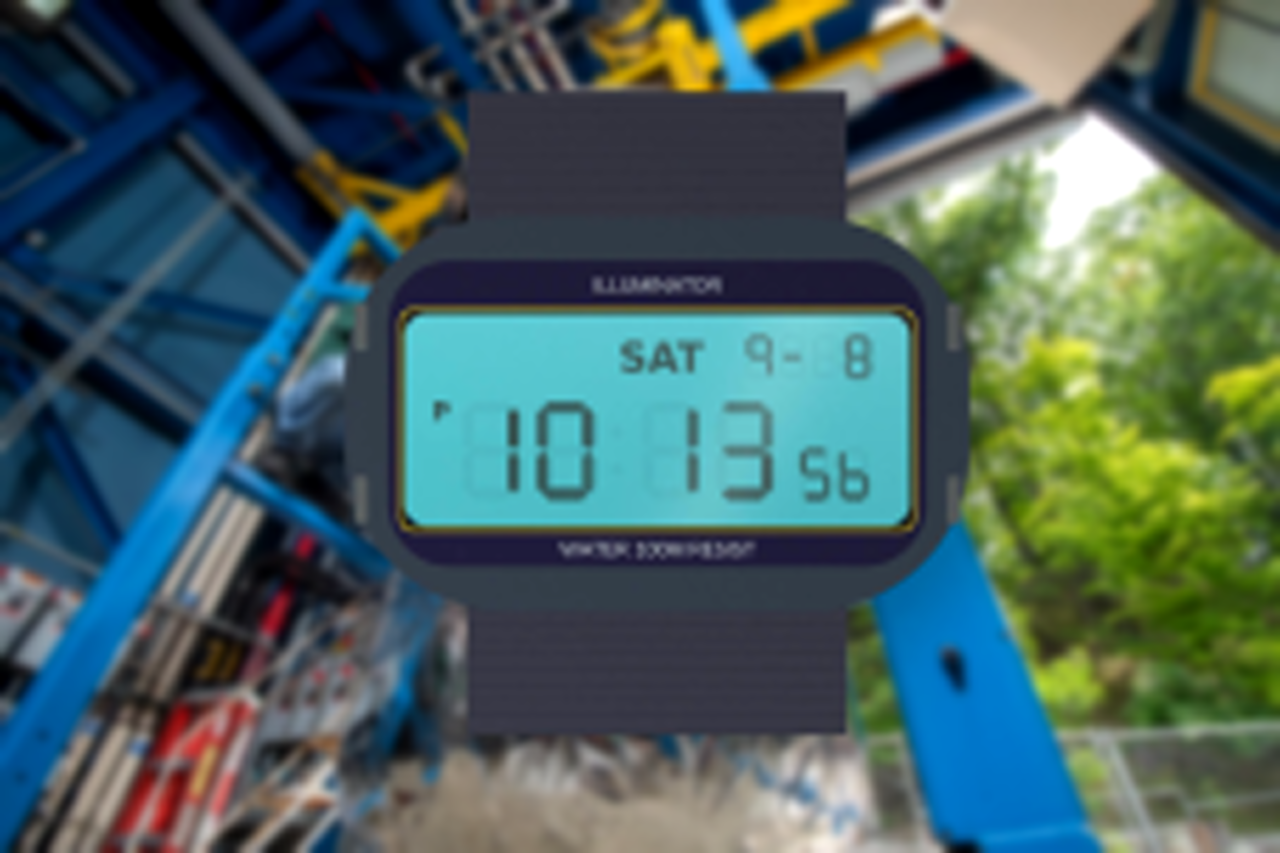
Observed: 10 h 13 min 56 s
